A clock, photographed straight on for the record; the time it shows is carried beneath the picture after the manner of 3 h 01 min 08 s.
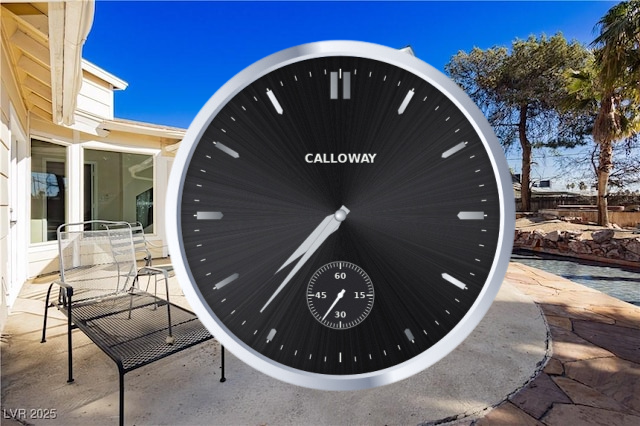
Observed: 7 h 36 min 36 s
